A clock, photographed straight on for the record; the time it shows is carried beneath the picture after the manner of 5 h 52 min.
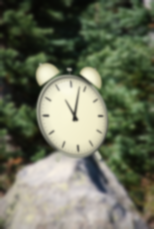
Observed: 11 h 03 min
